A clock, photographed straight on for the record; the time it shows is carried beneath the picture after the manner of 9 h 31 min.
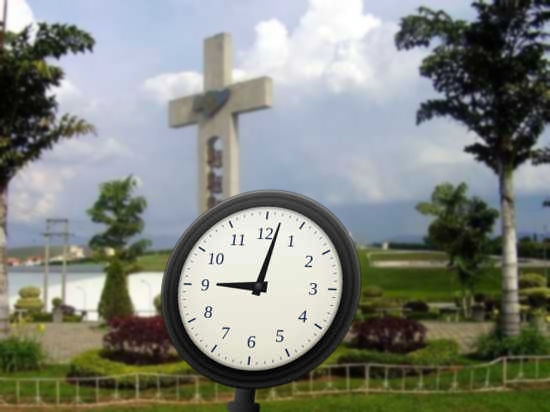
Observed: 9 h 02 min
